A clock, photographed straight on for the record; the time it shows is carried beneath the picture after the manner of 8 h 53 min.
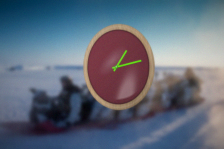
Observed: 1 h 13 min
